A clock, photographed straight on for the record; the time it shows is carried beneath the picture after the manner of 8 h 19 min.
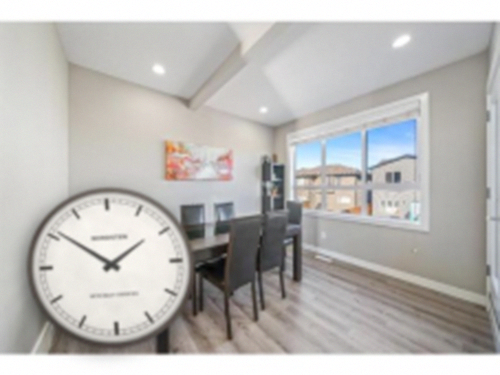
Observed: 1 h 51 min
